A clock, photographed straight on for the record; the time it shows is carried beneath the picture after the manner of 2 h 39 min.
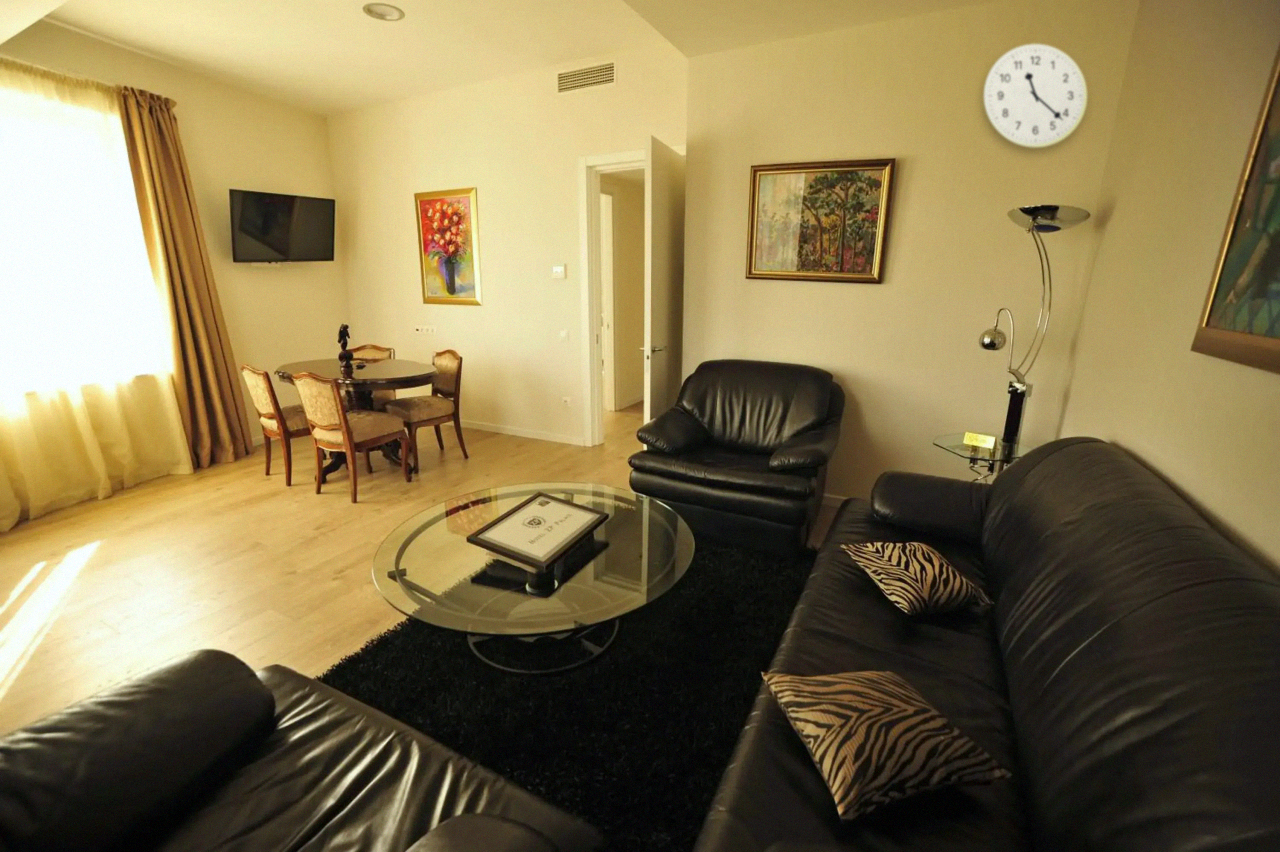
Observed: 11 h 22 min
